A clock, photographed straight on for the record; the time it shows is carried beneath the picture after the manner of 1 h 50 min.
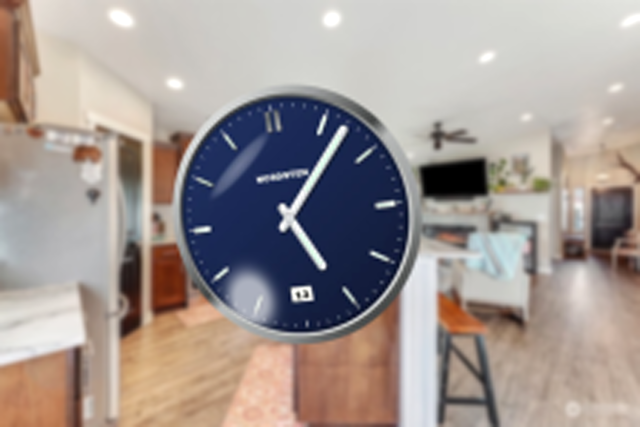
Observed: 5 h 07 min
